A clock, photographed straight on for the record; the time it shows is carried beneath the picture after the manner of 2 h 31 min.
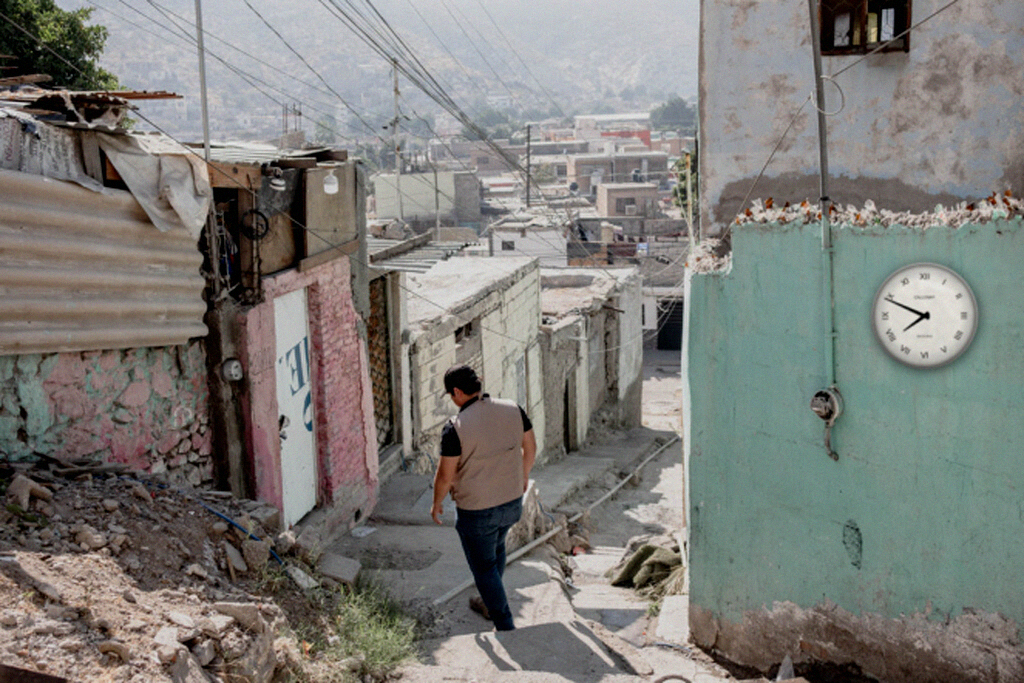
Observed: 7 h 49 min
